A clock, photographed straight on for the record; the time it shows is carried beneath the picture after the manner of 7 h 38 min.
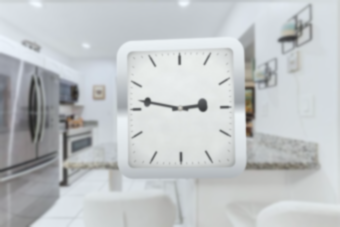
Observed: 2 h 47 min
